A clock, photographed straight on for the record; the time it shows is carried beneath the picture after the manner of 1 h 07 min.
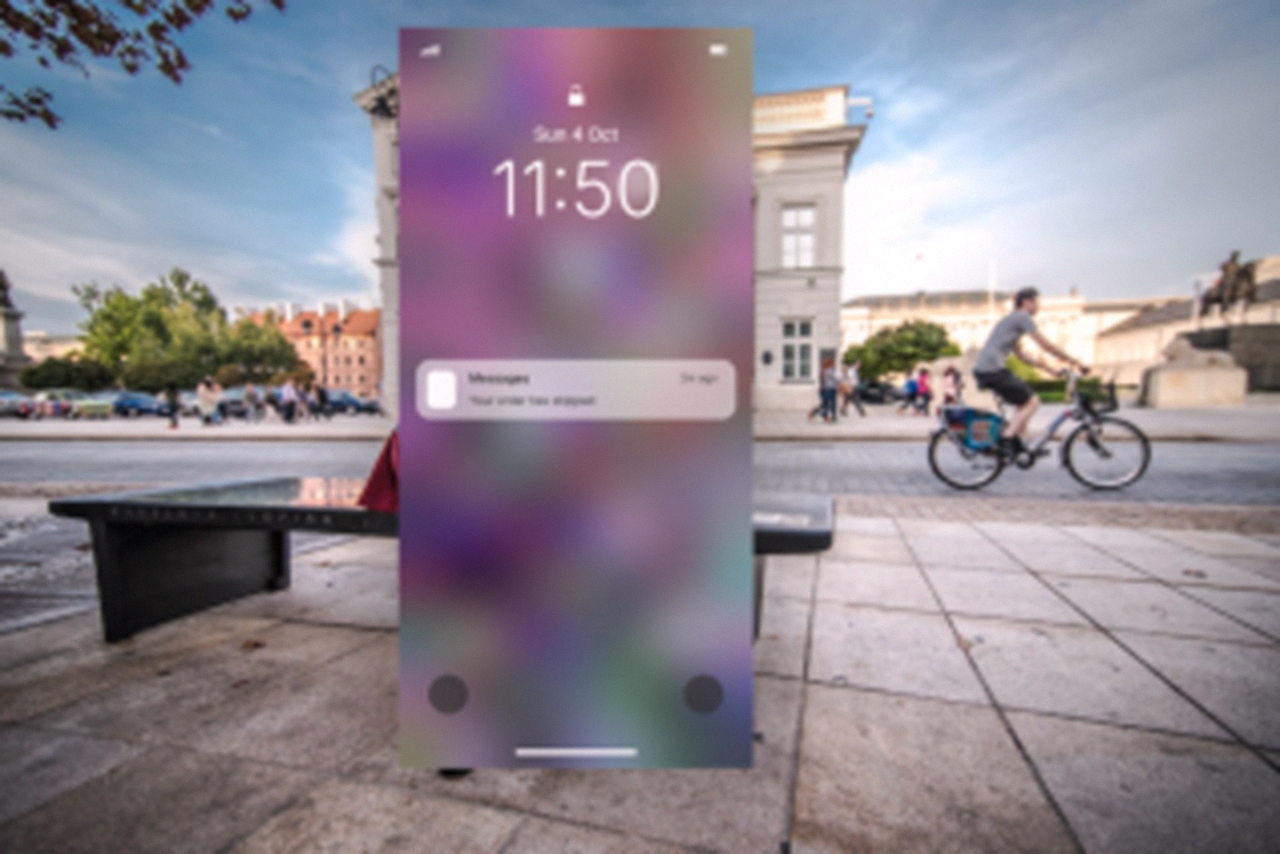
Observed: 11 h 50 min
